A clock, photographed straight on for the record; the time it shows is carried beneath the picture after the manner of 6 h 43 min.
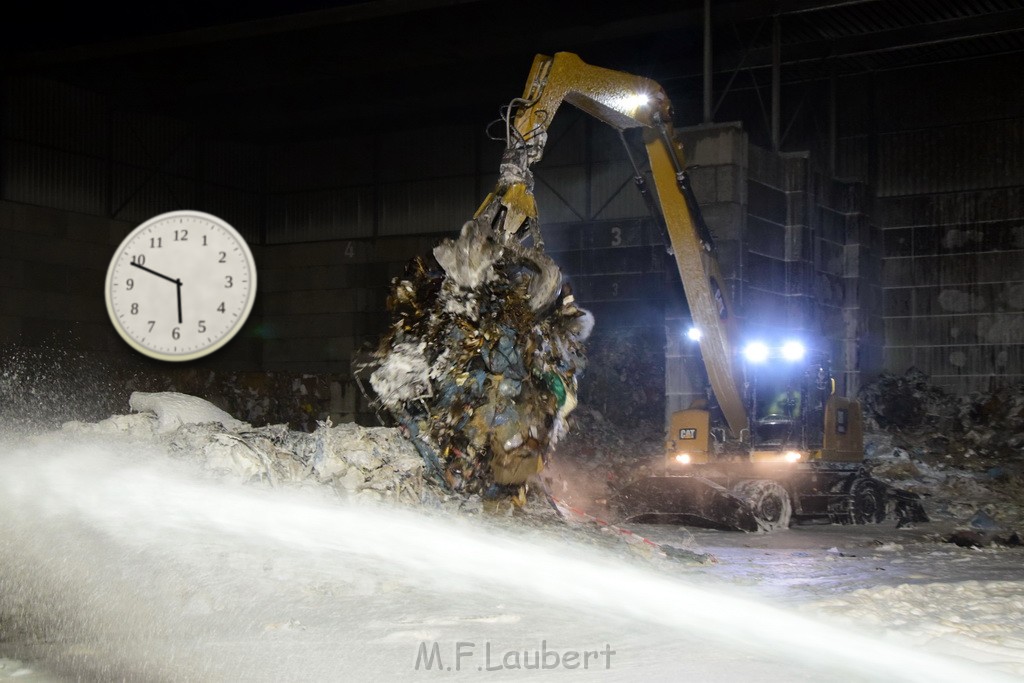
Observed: 5 h 49 min
